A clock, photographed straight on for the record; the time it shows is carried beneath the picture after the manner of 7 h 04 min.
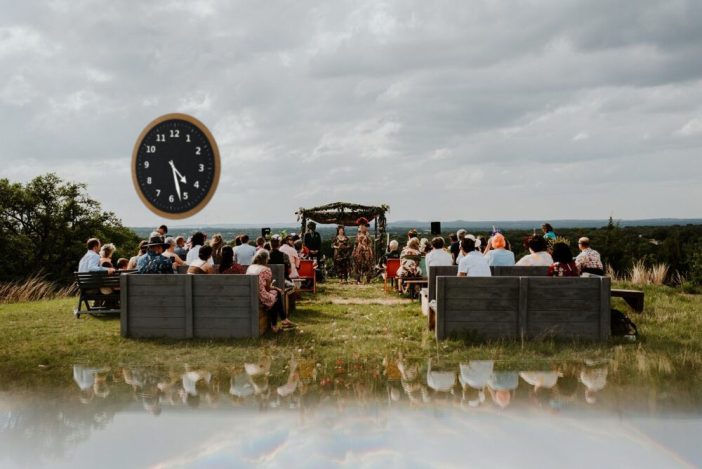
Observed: 4 h 27 min
